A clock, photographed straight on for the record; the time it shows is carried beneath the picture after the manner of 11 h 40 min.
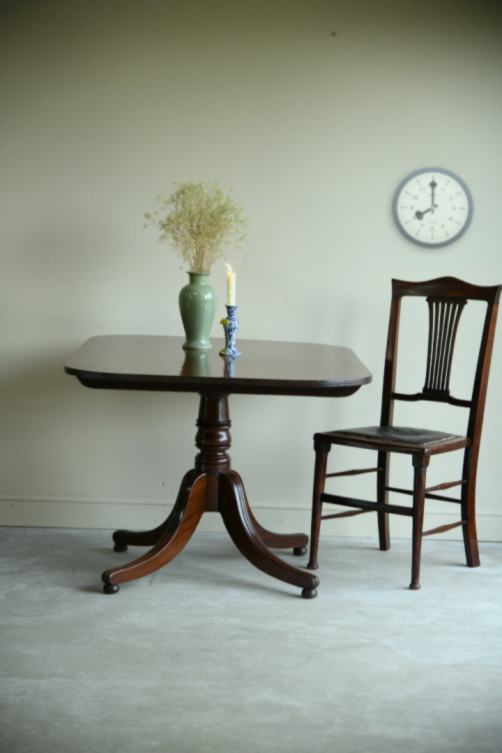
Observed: 8 h 00 min
